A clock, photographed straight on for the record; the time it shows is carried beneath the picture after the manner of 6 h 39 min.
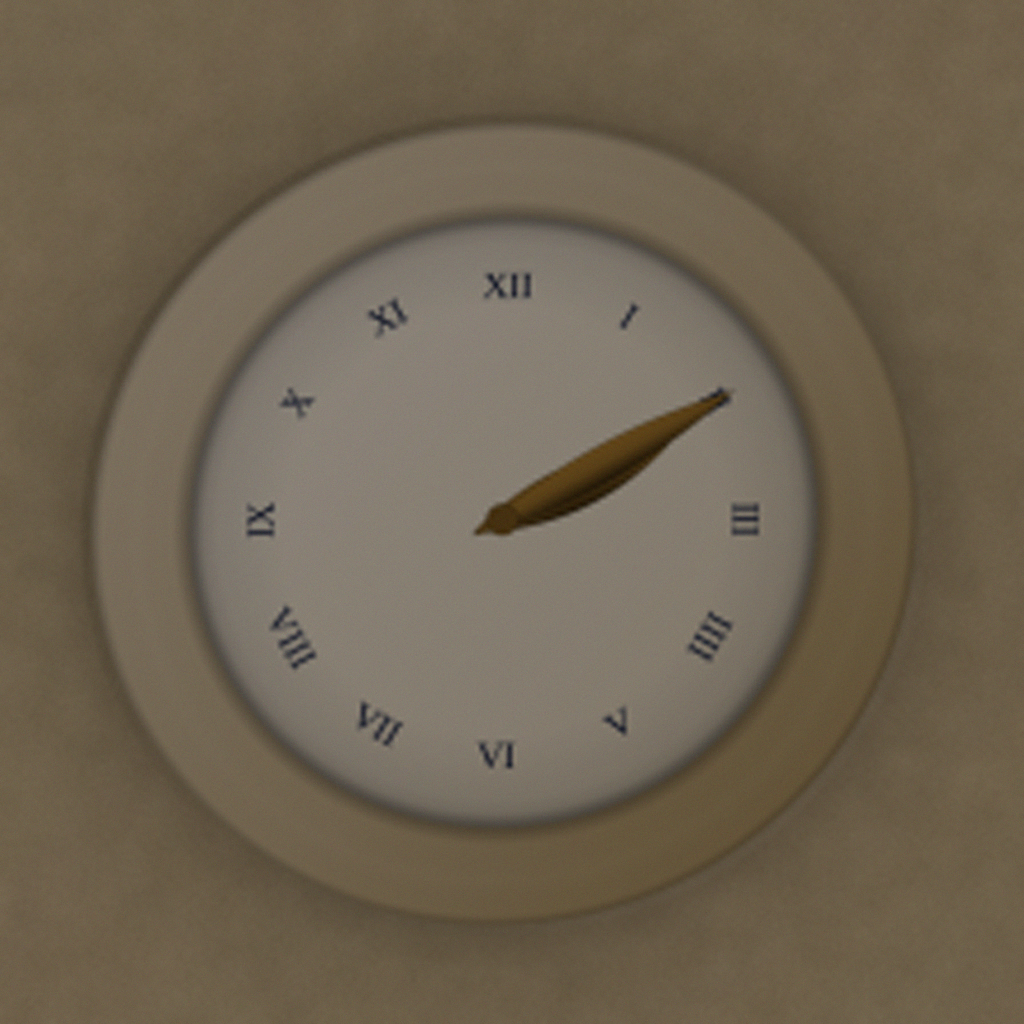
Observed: 2 h 10 min
